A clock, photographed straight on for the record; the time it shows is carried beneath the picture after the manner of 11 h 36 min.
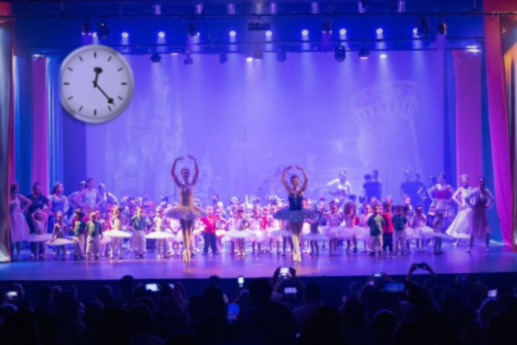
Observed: 12 h 23 min
